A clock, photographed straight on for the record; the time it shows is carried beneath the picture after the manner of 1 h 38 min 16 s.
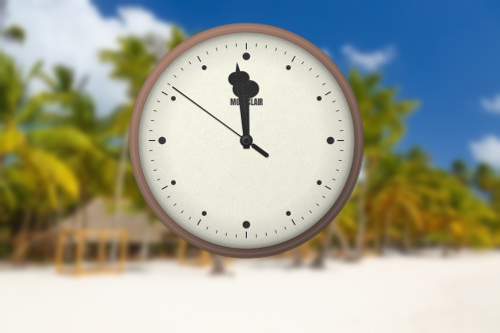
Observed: 11 h 58 min 51 s
